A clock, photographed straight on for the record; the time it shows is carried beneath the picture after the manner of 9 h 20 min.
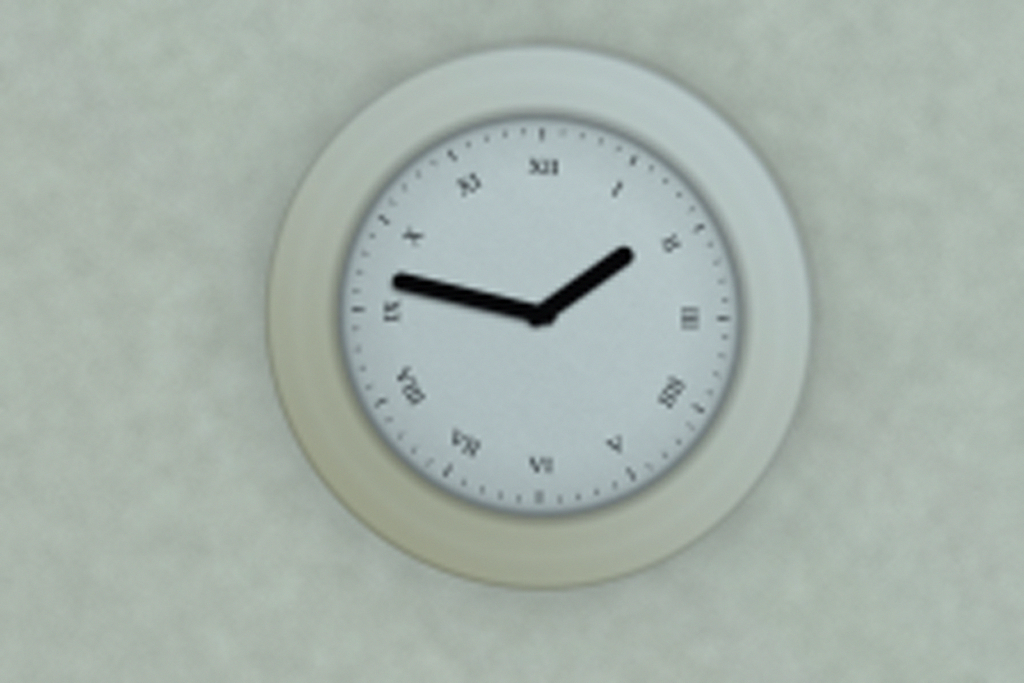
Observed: 1 h 47 min
